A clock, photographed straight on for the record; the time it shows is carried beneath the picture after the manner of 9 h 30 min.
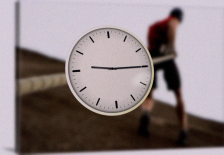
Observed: 9 h 15 min
